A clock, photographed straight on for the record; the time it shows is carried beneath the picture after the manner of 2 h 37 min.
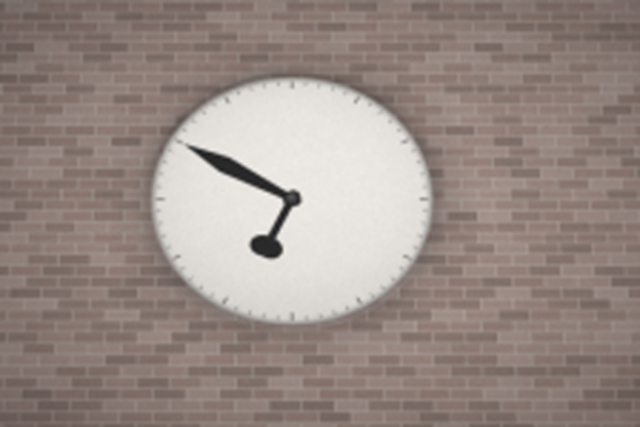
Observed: 6 h 50 min
